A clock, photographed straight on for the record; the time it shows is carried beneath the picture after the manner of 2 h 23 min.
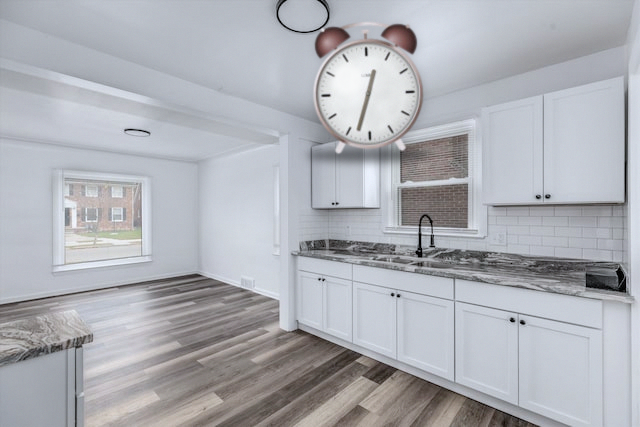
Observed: 12 h 33 min
